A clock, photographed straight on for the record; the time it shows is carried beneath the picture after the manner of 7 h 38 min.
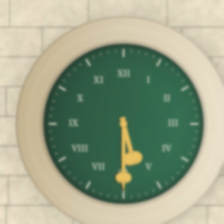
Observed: 5 h 30 min
